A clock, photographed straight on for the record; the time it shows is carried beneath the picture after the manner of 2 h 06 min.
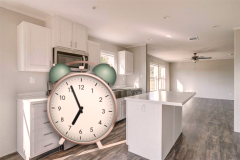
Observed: 6 h 56 min
